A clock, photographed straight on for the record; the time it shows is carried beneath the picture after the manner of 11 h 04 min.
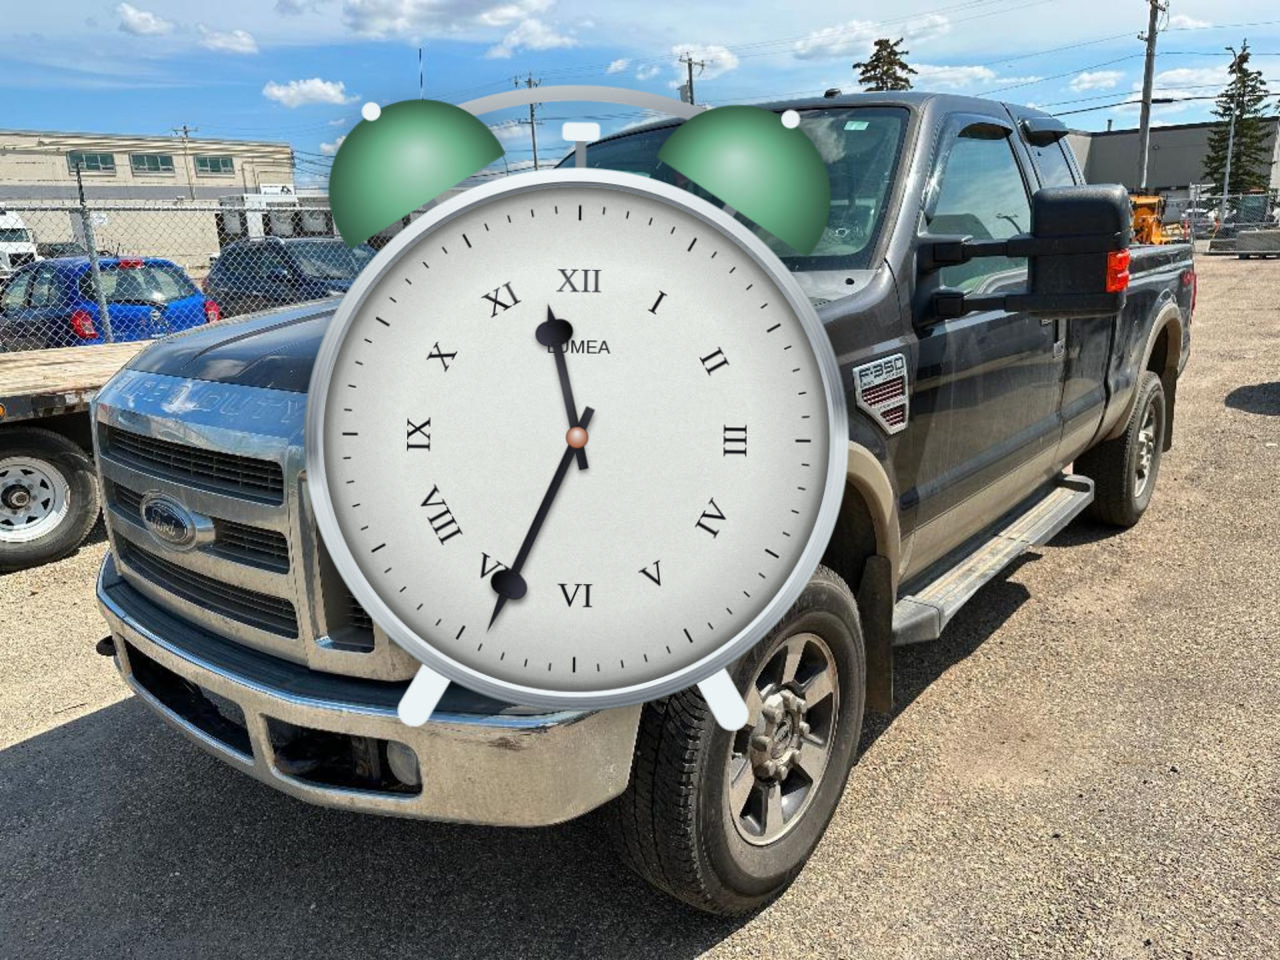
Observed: 11 h 34 min
